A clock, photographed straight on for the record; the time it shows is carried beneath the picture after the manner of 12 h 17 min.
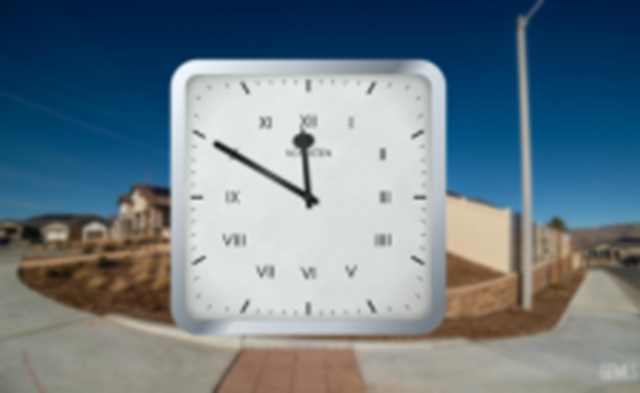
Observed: 11 h 50 min
